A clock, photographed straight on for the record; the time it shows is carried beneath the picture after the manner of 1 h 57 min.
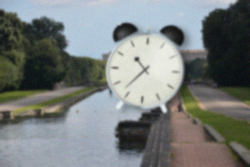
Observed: 10 h 37 min
